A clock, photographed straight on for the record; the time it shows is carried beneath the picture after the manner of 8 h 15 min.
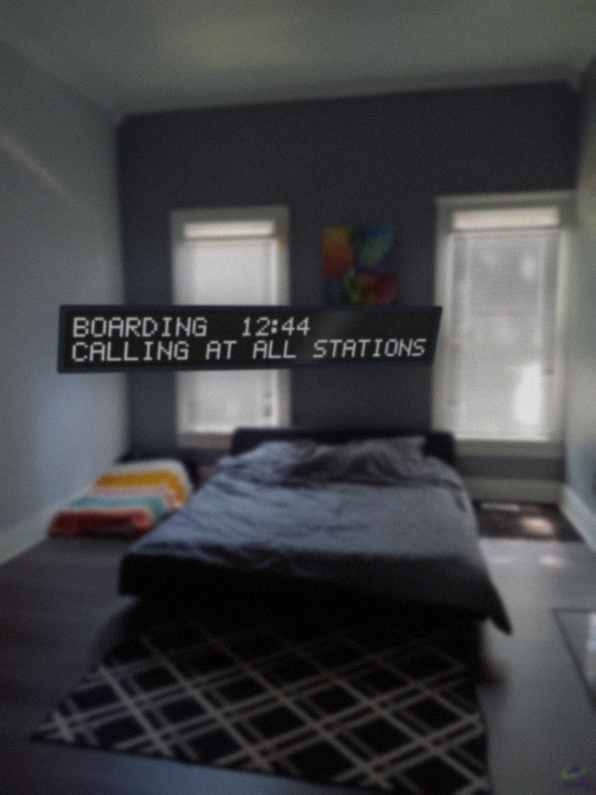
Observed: 12 h 44 min
